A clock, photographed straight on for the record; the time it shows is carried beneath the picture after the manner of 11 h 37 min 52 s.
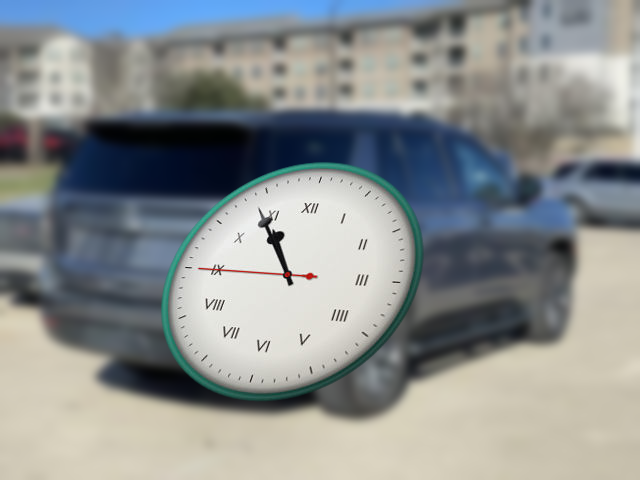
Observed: 10 h 53 min 45 s
